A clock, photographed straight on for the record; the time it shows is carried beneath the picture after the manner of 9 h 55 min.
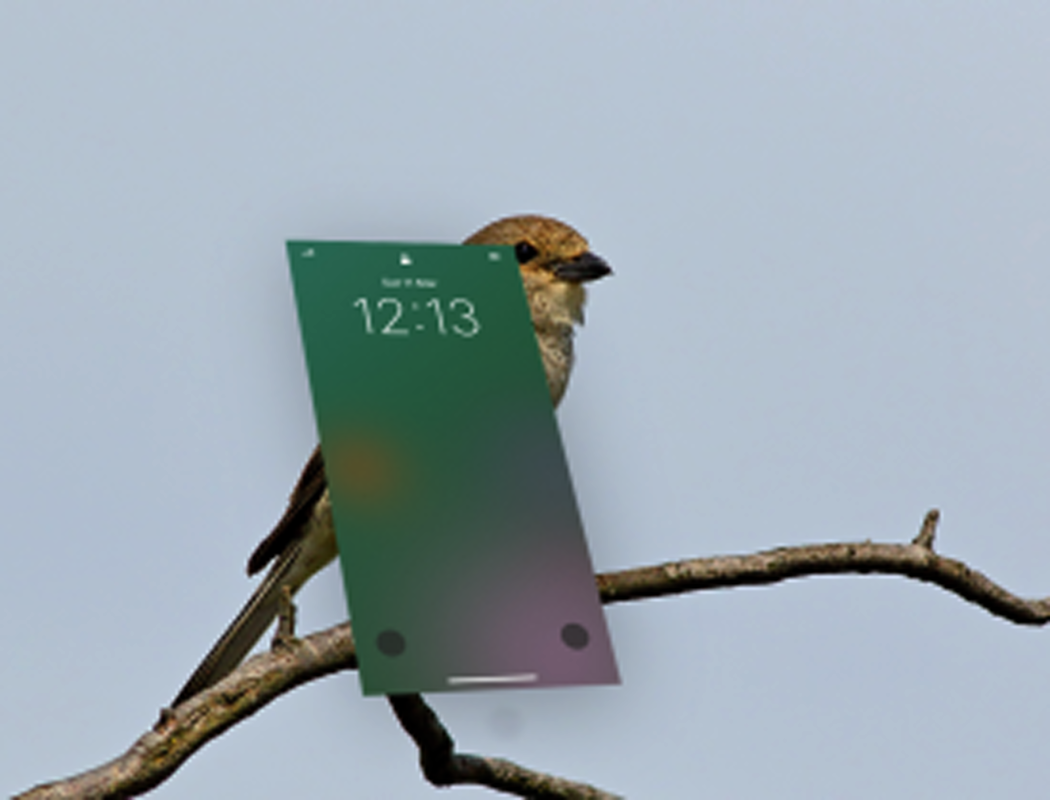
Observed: 12 h 13 min
